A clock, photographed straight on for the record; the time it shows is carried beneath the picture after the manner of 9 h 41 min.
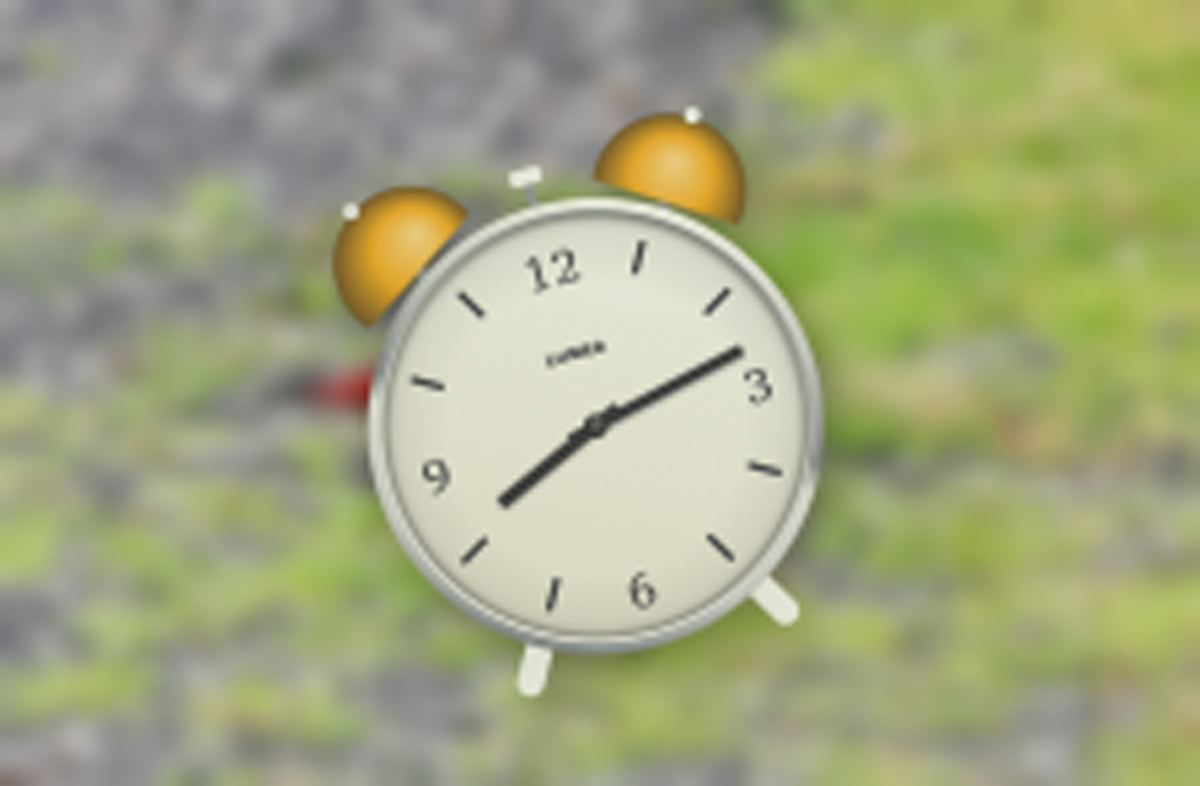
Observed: 8 h 13 min
